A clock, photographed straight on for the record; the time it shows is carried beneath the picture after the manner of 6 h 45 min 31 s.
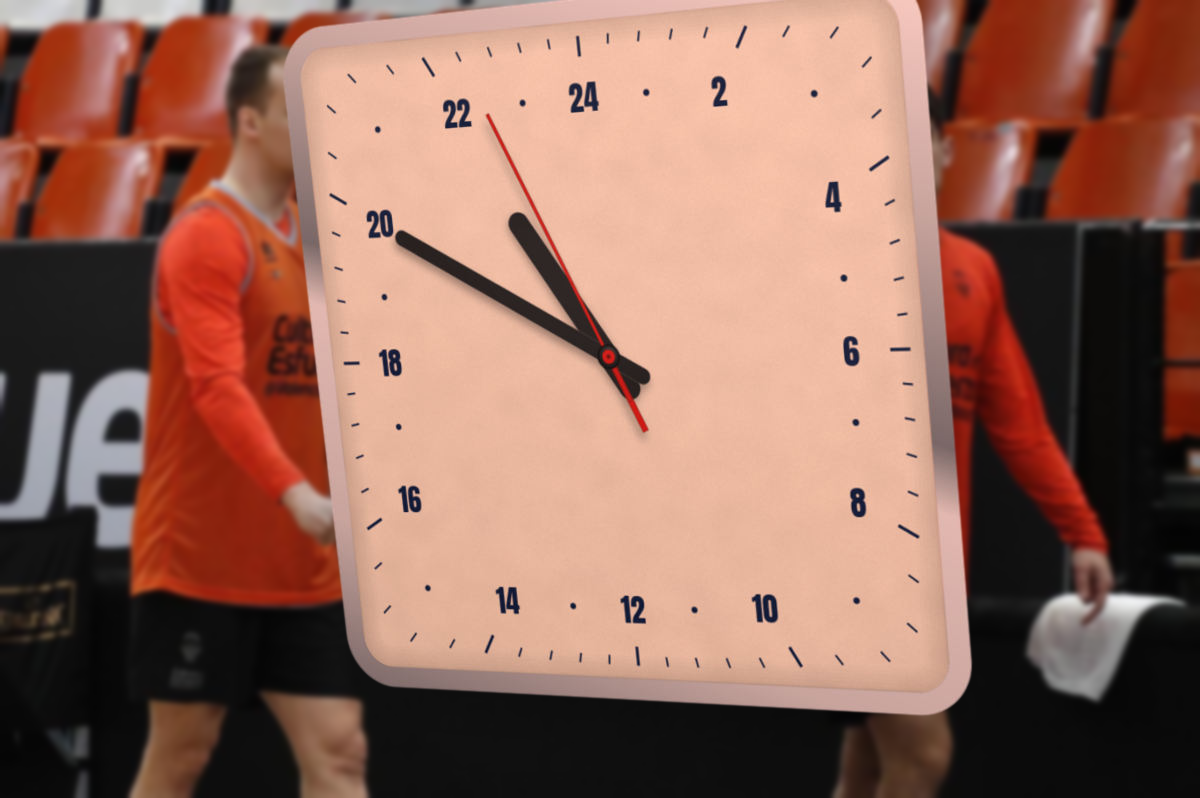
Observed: 21 h 49 min 56 s
